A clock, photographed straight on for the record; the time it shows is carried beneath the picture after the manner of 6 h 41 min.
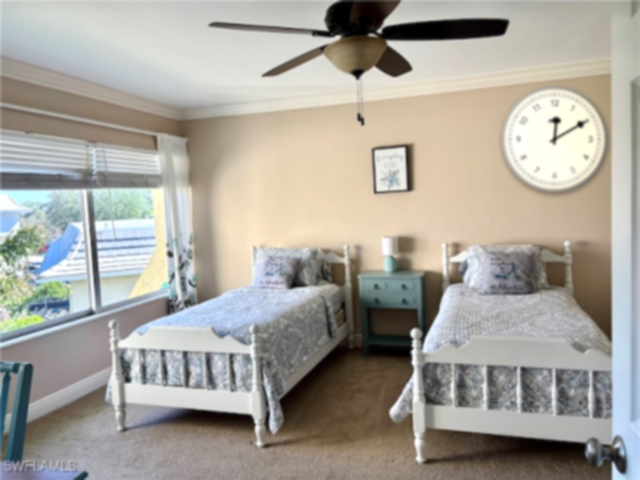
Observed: 12 h 10 min
